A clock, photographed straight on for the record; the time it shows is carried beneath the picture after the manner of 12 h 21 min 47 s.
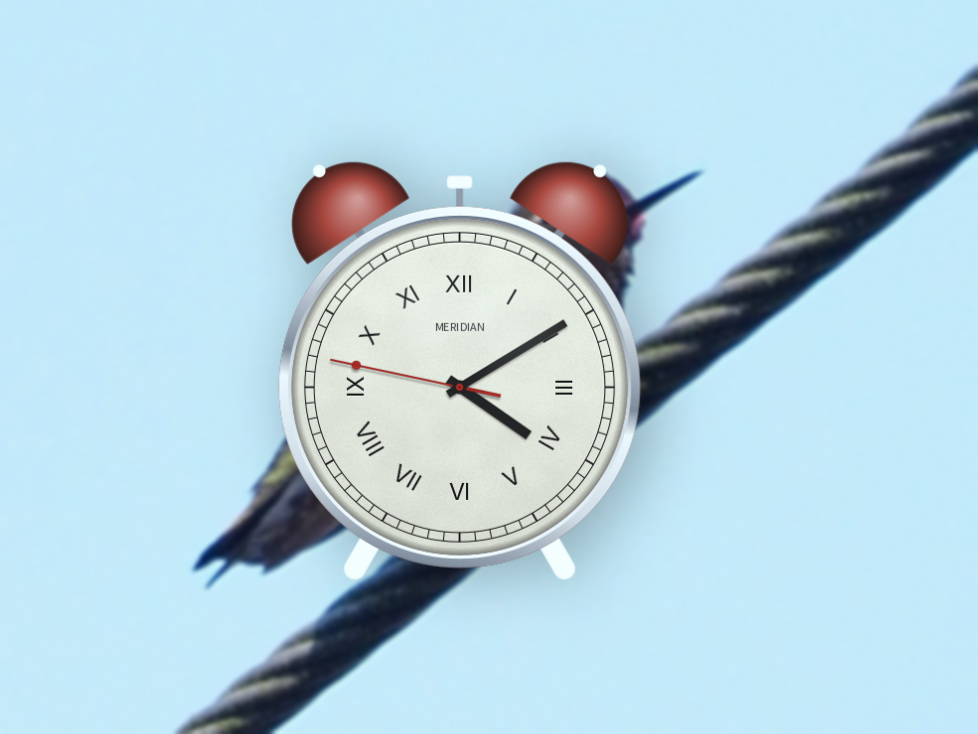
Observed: 4 h 09 min 47 s
